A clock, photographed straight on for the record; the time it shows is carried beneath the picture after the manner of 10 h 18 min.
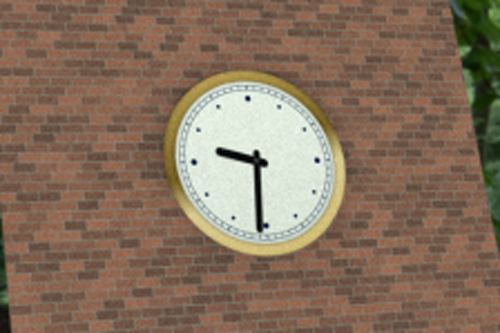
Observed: 9 h 31 min
